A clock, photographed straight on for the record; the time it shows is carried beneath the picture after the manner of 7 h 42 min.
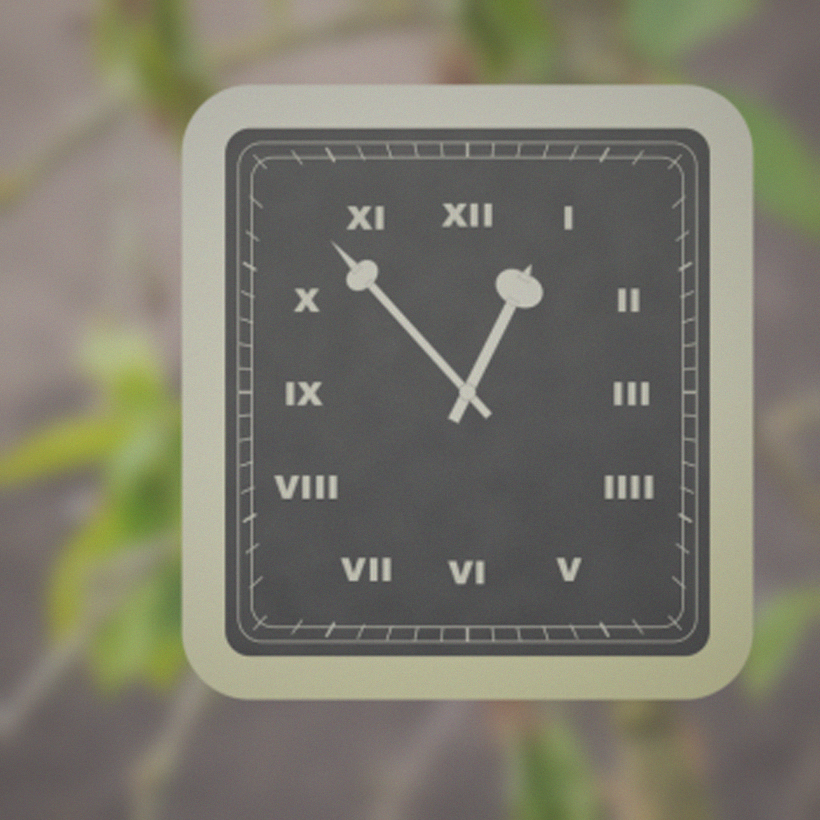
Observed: 12 h 53 min
